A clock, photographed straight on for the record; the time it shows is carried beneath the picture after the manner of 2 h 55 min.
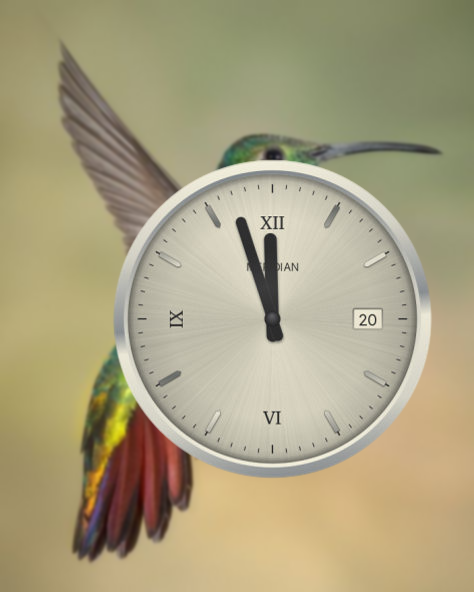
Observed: 11 h 57 min
